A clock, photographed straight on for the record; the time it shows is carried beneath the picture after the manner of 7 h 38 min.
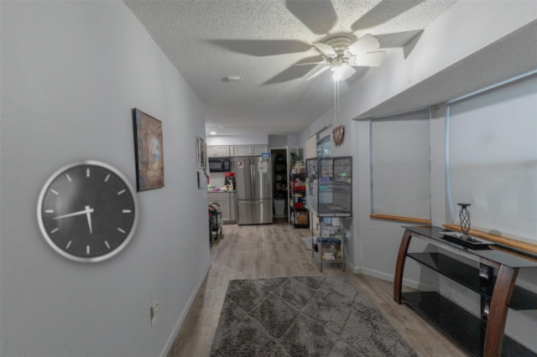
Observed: 5 h 43 min
